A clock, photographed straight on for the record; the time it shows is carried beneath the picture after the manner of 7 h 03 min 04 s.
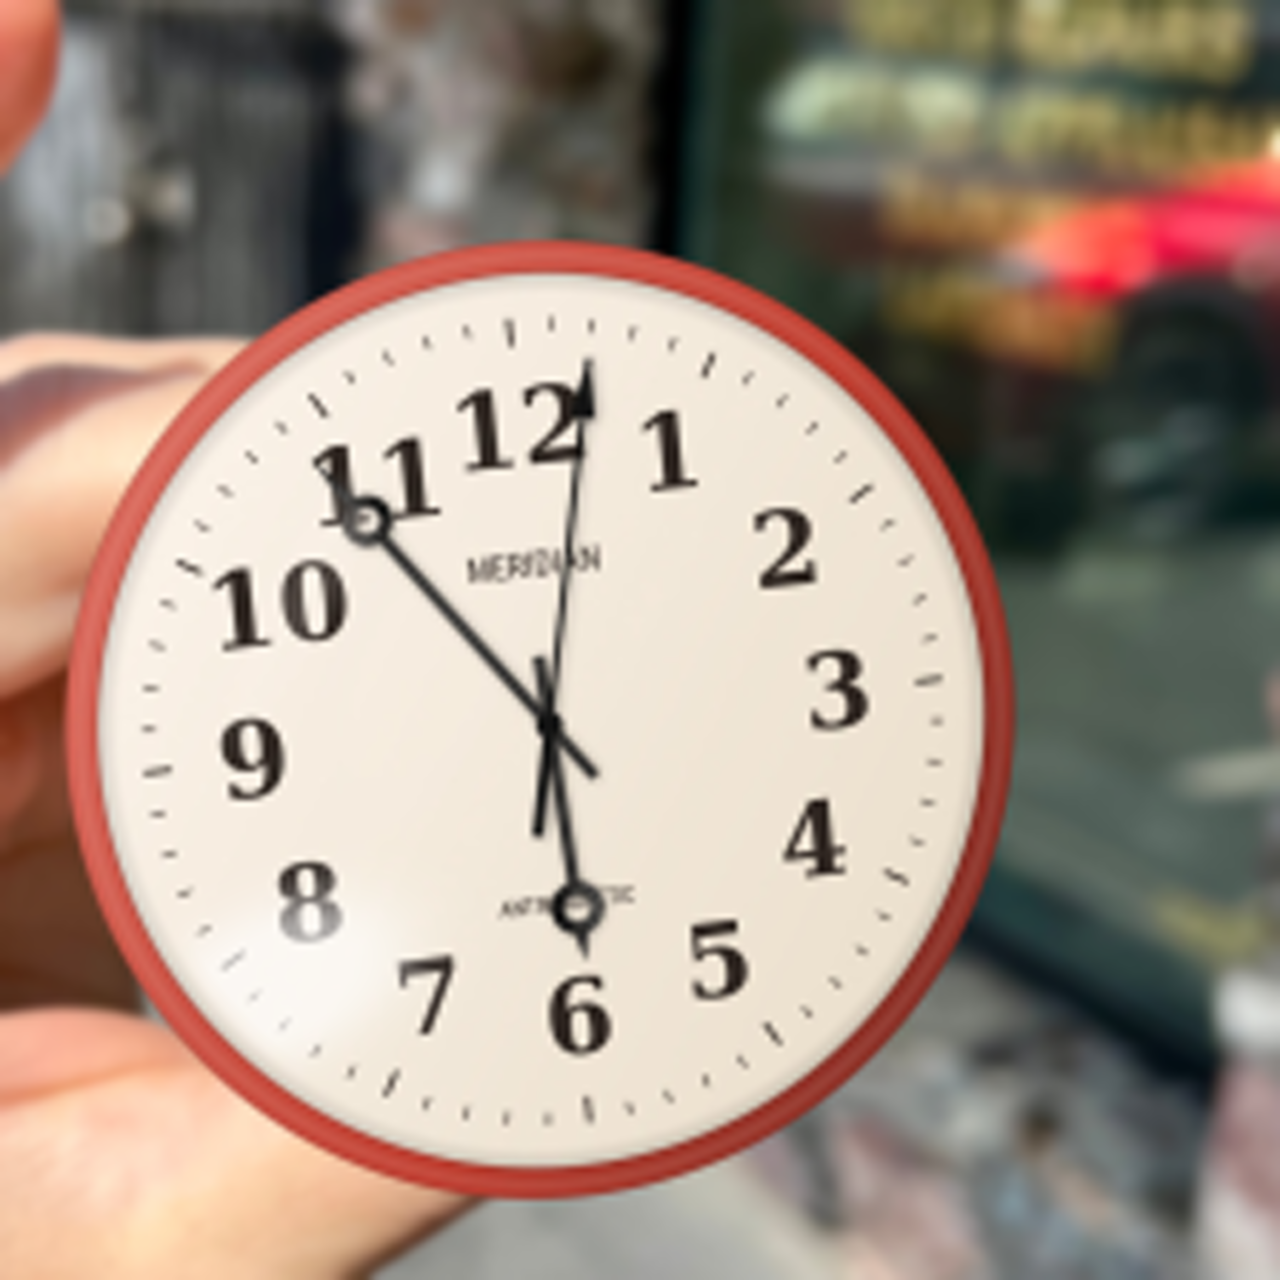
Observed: 5 h 54 min 02 s
